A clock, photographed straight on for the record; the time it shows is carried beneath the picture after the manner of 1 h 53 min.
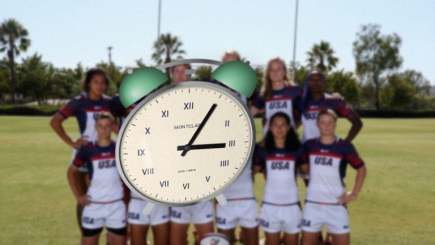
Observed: 3 h 05 min
